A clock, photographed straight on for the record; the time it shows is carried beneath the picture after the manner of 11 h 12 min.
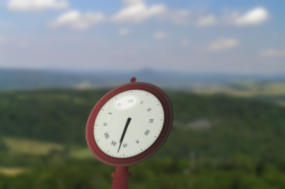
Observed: 6 h 32 min
